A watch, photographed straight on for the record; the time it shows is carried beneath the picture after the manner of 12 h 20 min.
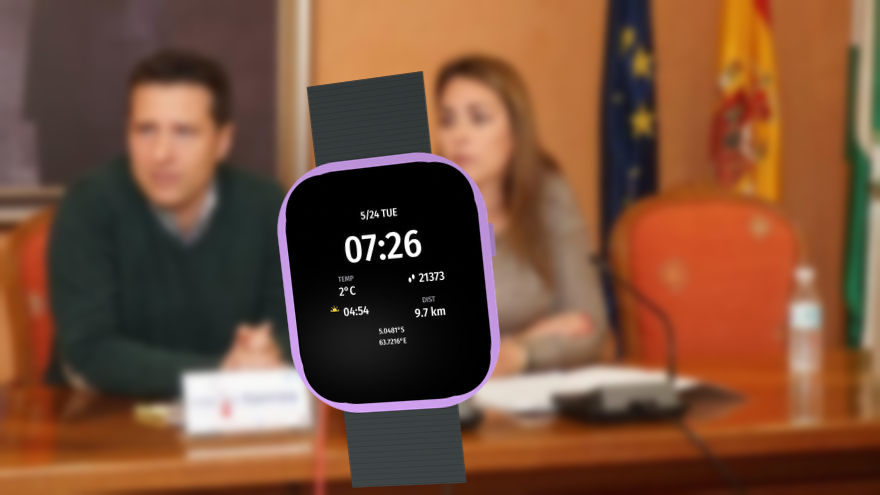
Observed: 7 h 26 min
